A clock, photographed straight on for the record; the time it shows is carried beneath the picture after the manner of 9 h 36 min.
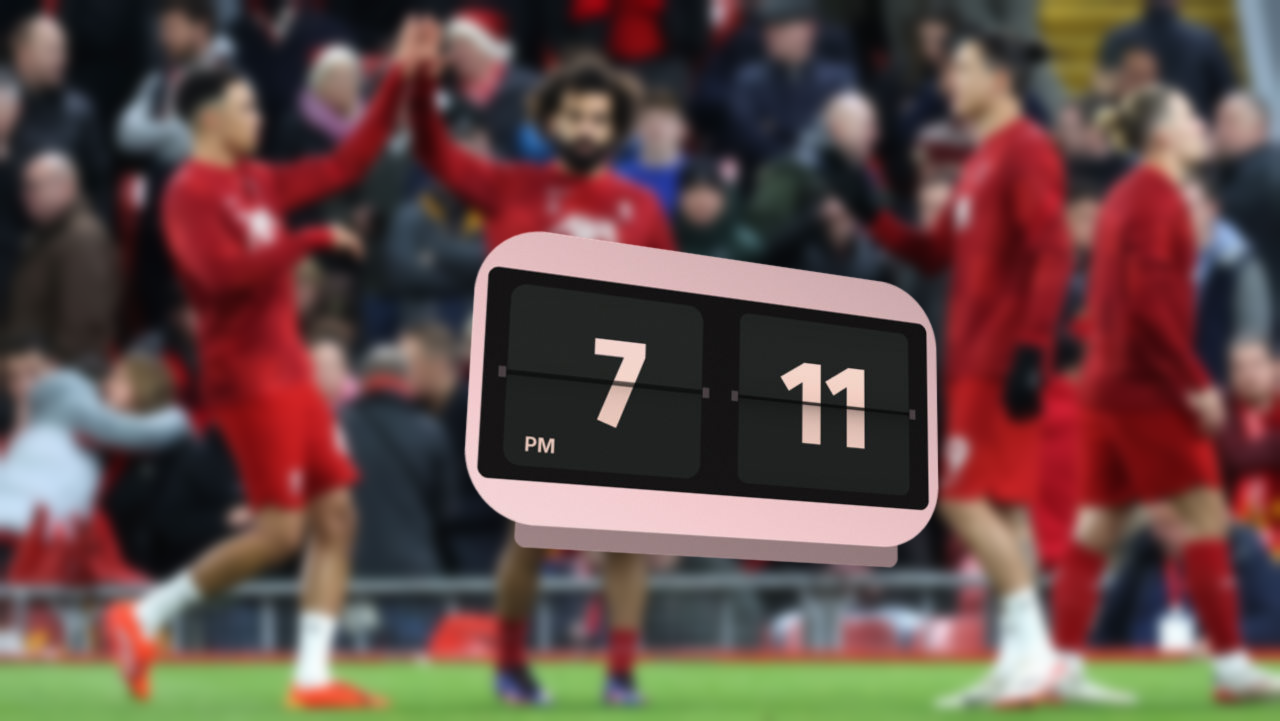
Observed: 7 h 11 min
